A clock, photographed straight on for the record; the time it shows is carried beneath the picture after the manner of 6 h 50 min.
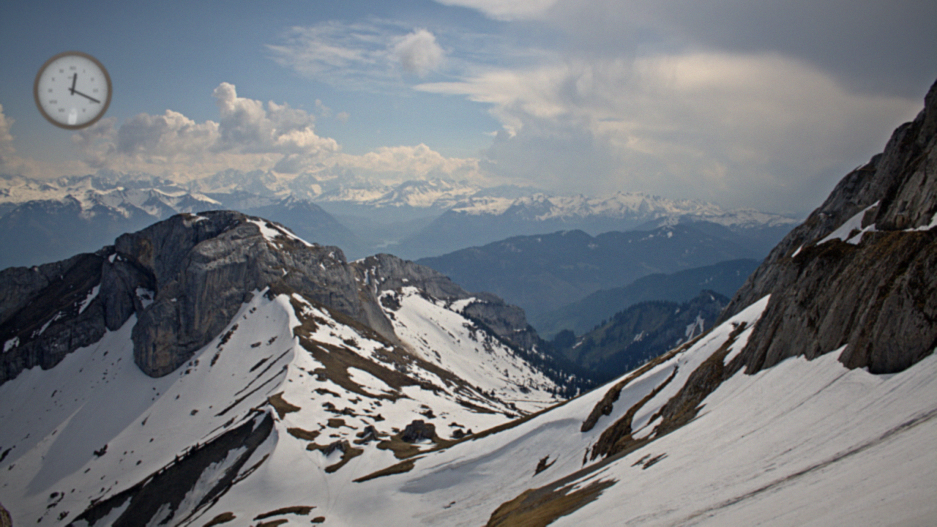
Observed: 12 h 19 min
